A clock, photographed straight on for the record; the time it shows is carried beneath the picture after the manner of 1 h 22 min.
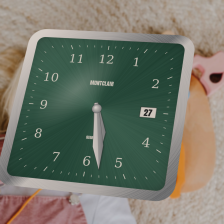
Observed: 5 h 28 min
